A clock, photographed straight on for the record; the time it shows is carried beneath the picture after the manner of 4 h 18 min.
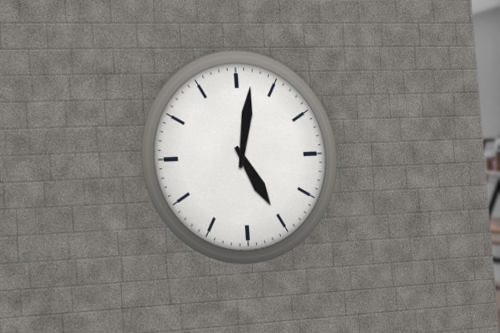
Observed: 5 h 02 min
